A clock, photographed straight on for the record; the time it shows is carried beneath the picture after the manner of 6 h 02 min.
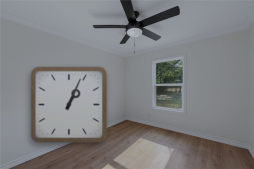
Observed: 1 h 04 min
